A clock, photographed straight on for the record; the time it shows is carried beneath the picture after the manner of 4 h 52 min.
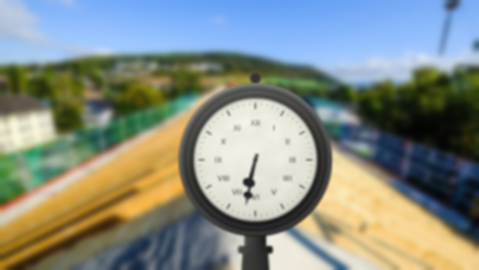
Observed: 6 h 32 min
